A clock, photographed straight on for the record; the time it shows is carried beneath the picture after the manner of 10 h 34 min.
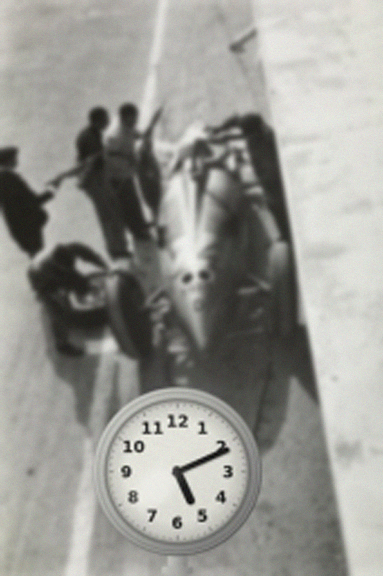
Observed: 5 h 11 min
